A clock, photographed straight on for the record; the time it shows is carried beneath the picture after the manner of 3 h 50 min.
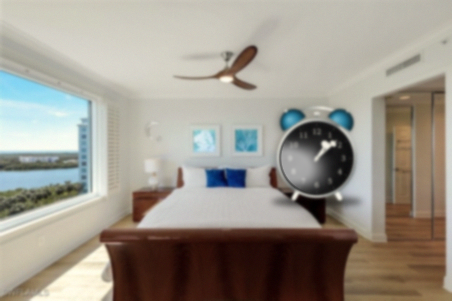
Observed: 1 h 08 min
